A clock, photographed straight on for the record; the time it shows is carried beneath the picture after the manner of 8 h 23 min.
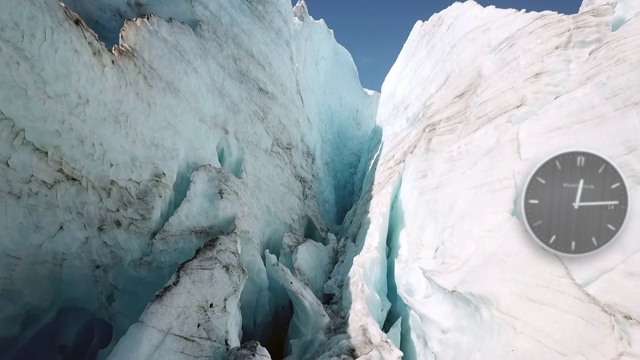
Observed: 12 h 14 min
